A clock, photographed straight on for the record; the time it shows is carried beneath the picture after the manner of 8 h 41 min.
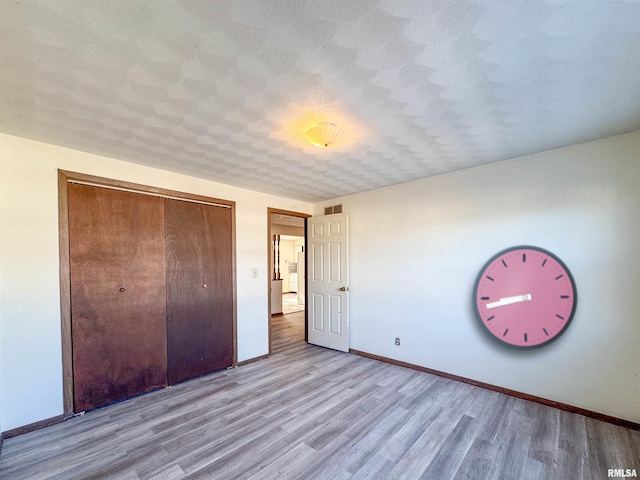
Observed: 8 h 43 min
